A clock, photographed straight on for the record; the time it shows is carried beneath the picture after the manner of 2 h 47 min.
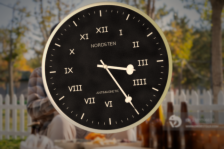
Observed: 3 h 25 min
